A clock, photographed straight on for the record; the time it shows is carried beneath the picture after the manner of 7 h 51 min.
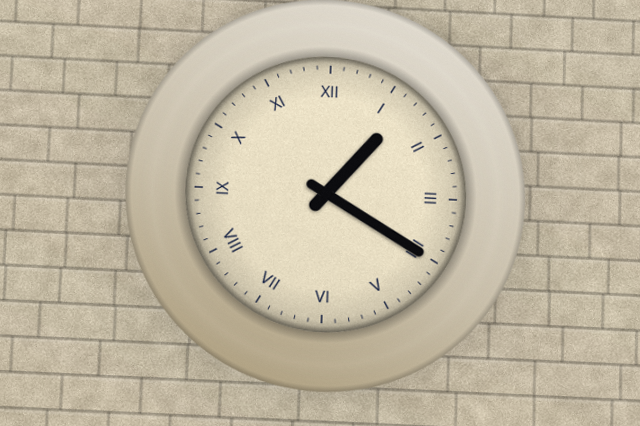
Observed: 1 h 20 min
